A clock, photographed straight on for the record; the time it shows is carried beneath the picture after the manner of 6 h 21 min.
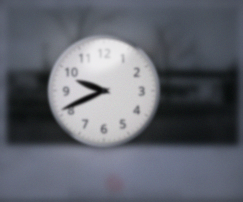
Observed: 9 h 41 min
